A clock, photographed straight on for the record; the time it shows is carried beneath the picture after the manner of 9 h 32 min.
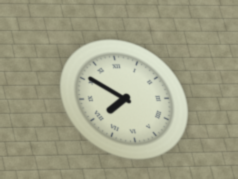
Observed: 7 h 51 min
